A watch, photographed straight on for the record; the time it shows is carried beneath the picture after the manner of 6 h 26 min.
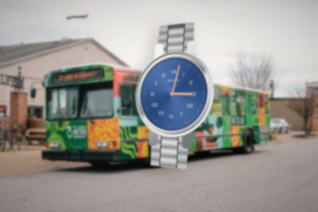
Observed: 3 h 02 min
